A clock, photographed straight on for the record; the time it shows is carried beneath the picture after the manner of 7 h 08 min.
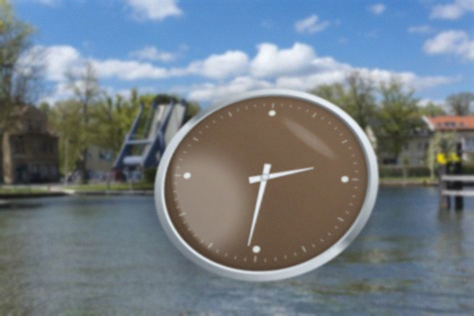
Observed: 2 h 31 min
